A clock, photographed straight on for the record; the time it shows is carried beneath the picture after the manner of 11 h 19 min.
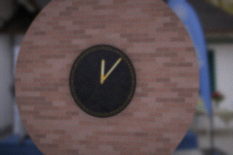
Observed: 12 h 07 min
